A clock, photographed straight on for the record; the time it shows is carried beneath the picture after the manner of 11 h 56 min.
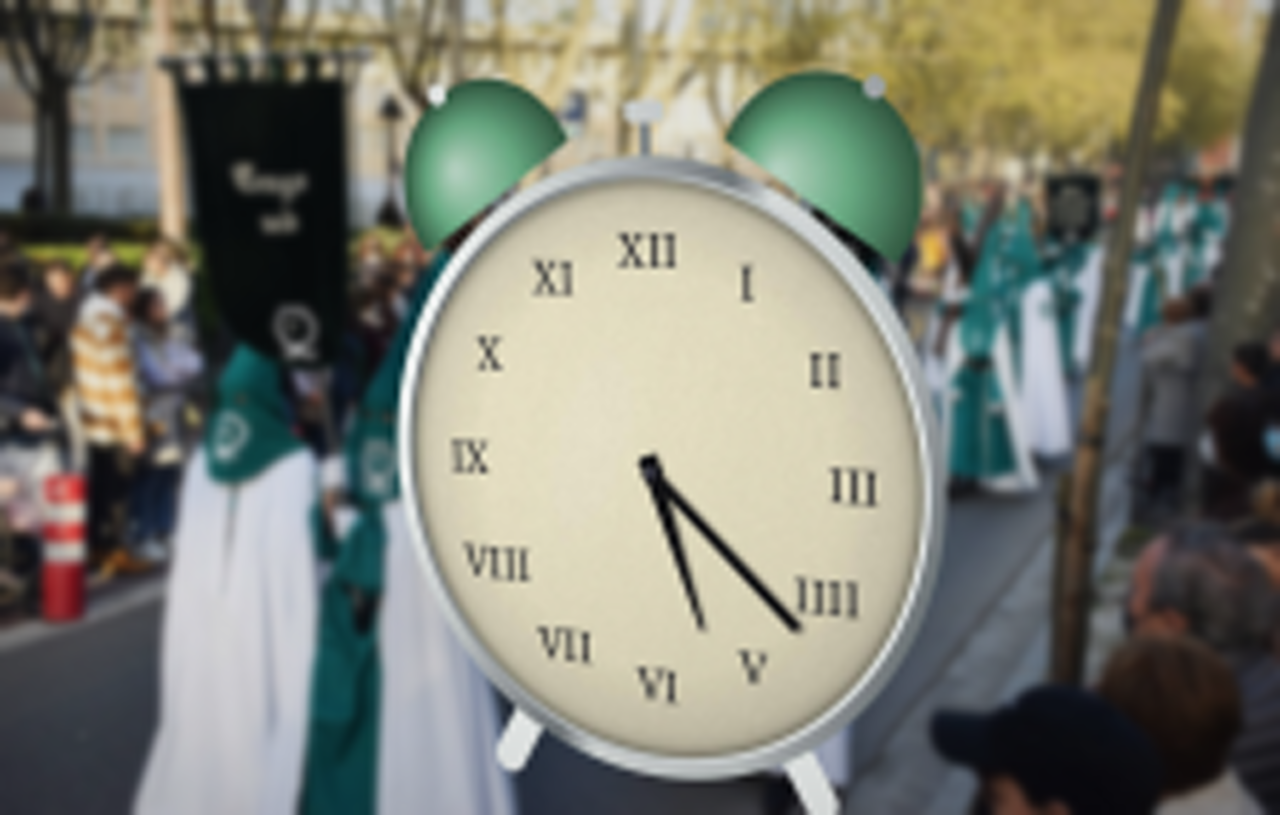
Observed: 5 h 22 min
